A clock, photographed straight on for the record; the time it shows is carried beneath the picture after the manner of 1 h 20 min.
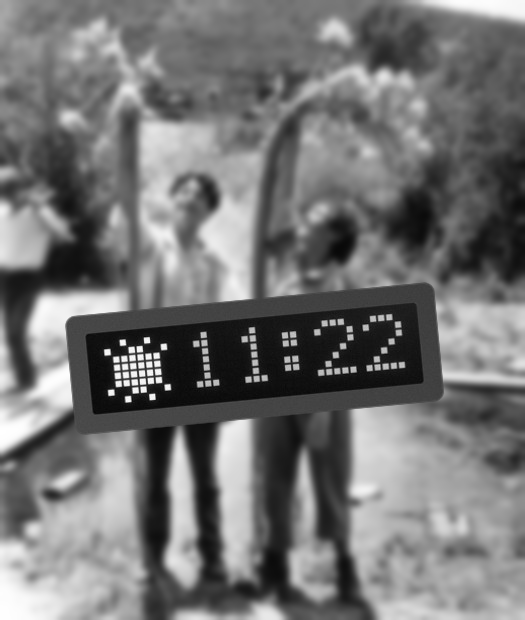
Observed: 11 h 22 min
